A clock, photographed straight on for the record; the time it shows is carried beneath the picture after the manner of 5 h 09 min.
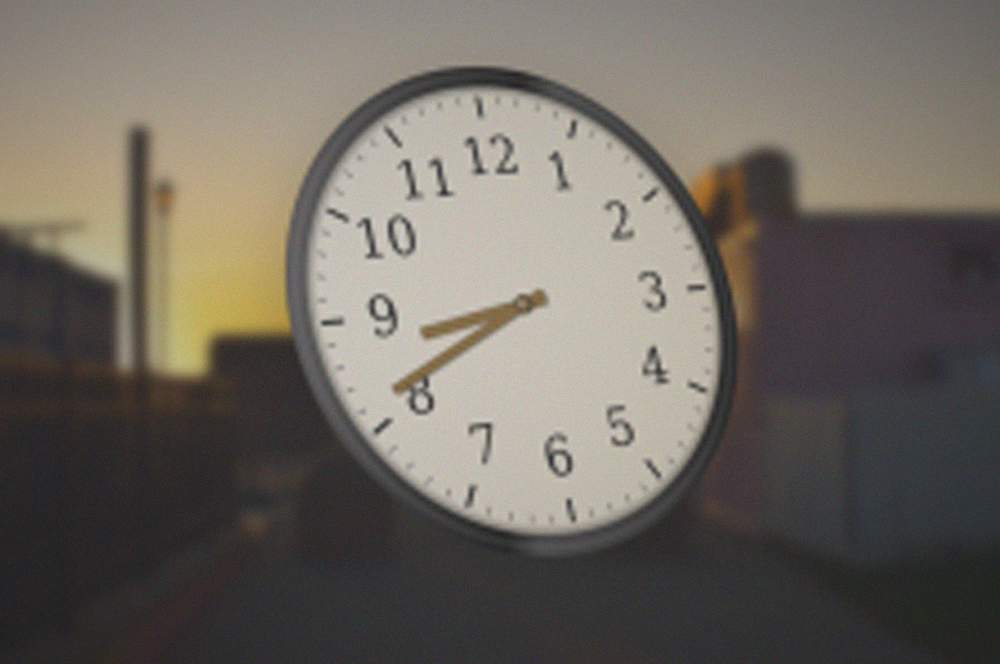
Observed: 8 h 41 min
